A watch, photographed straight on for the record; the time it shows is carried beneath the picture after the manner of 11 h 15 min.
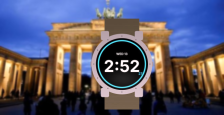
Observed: 2 h 52 min
